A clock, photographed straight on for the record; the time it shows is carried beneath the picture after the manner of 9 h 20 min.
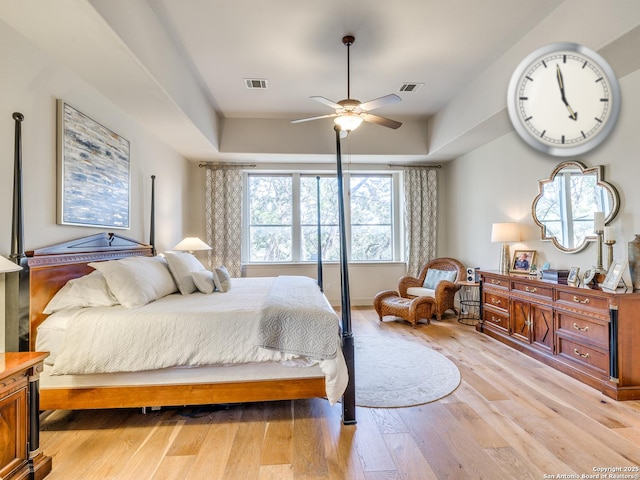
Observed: 4 h 58 min
